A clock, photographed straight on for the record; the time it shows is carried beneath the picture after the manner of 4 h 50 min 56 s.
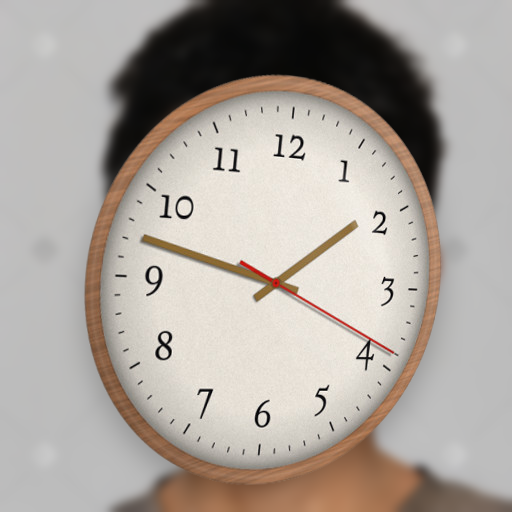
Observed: 1 h 47 min 19 s
